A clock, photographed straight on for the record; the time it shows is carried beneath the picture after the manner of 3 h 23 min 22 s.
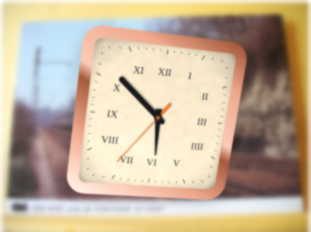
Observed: 5 h 51 min 36 s
